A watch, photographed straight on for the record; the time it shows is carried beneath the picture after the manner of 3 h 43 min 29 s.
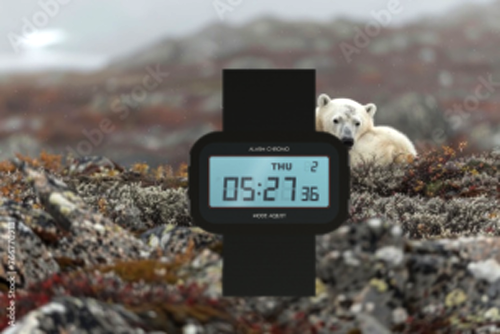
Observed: 5 h 27 min 36 s
